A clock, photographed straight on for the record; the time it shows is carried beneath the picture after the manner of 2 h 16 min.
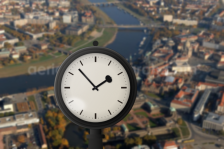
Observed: 1 h 53 min
